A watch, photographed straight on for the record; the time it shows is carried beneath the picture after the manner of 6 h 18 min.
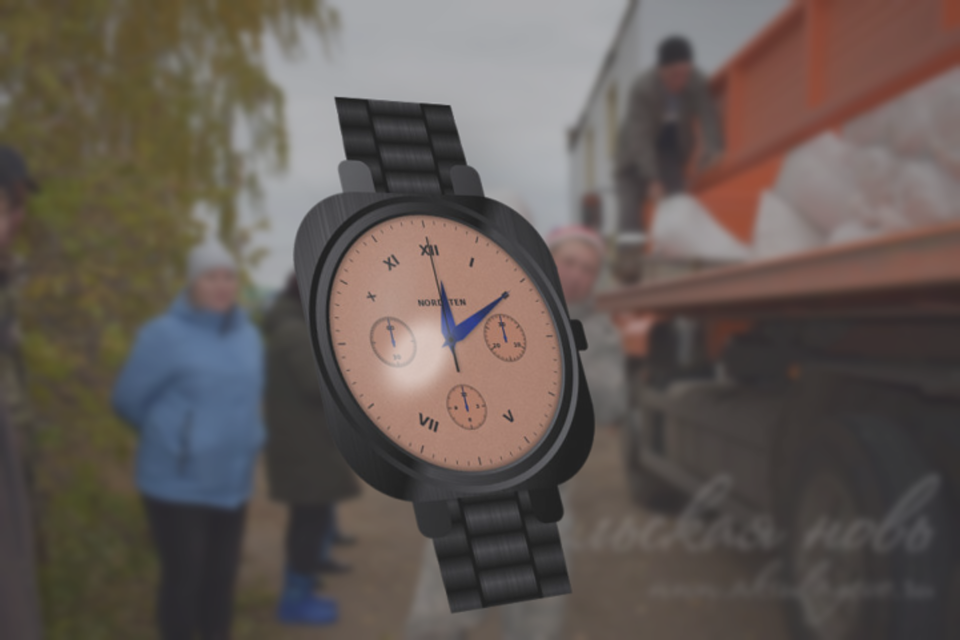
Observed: 12 h 10 min
